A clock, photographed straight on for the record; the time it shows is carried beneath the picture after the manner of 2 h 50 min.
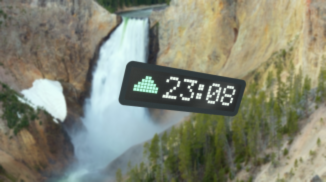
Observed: 23 h 08 min
